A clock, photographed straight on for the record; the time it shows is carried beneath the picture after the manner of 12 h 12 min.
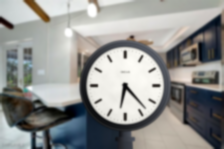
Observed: 6 h 23 min
